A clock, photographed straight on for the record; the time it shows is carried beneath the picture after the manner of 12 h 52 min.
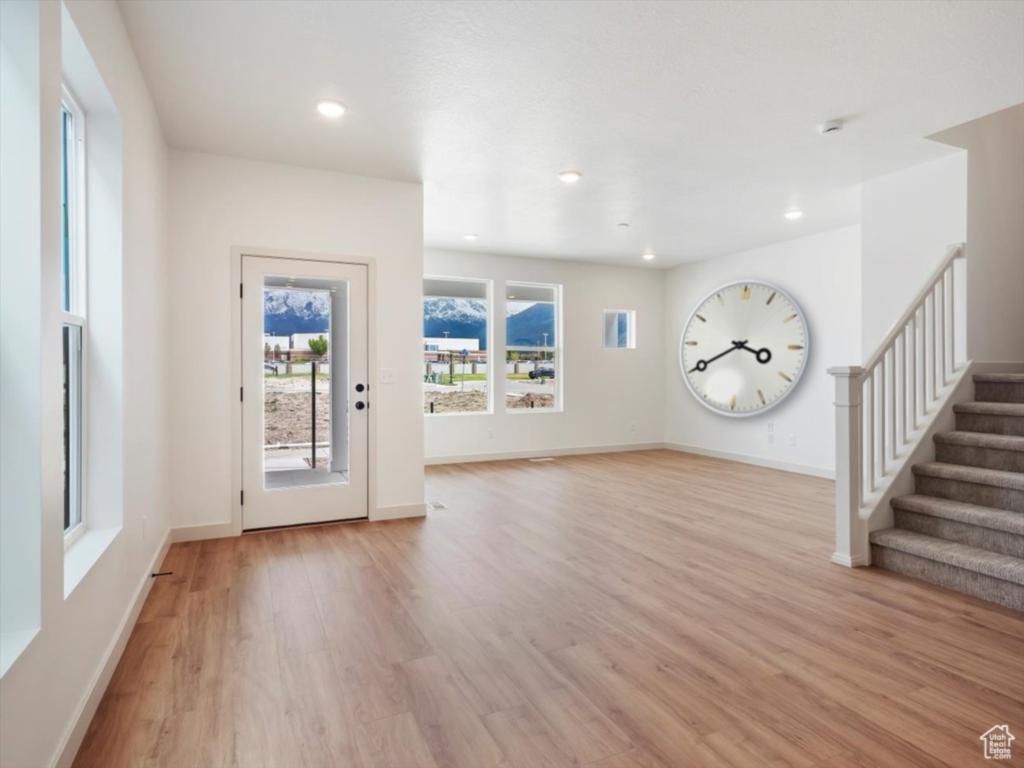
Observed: 3 h 40 min
